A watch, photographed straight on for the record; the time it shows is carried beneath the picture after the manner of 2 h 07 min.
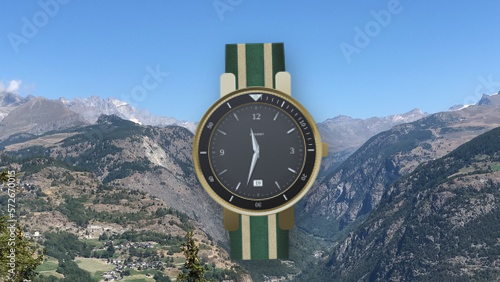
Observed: 11 h 33 min
